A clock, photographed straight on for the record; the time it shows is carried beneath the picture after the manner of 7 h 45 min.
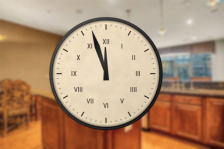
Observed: 11 h 57 min
